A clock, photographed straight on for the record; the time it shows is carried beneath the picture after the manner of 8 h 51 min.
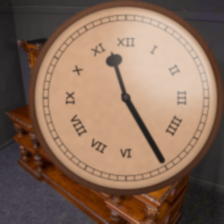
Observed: 11 h 25 min
